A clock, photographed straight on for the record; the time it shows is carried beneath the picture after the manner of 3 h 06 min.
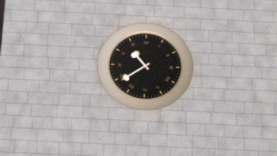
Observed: 10 h 39 min
